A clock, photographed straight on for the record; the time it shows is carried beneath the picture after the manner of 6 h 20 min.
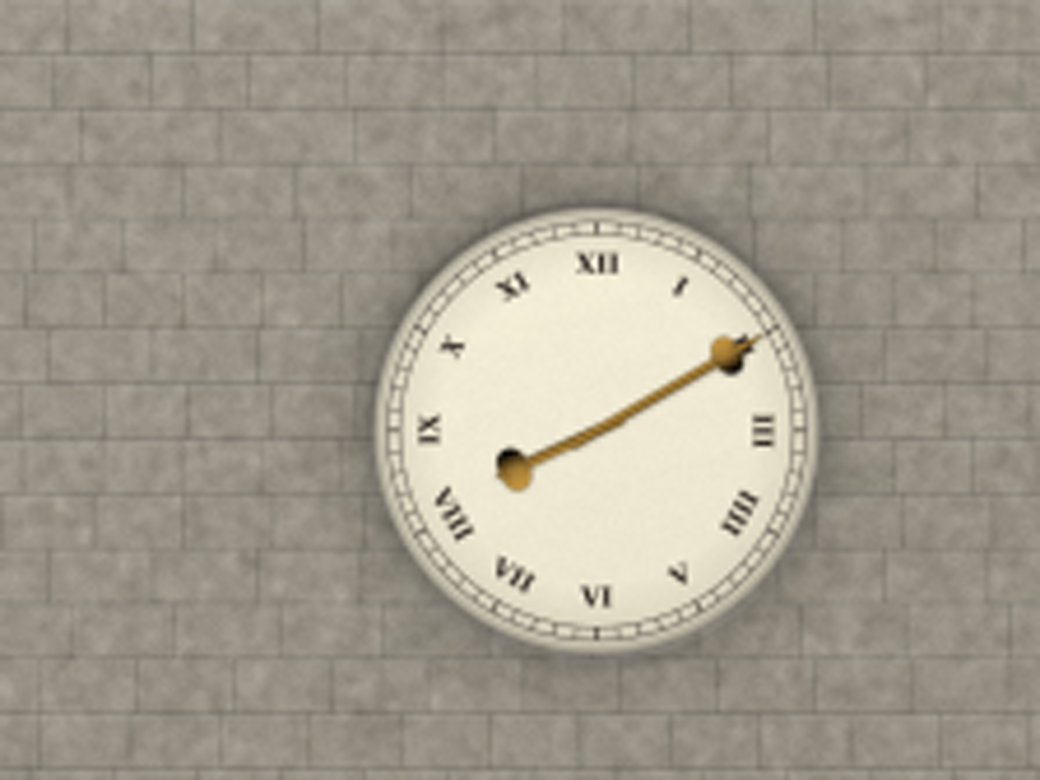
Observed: 8 h 10 min
